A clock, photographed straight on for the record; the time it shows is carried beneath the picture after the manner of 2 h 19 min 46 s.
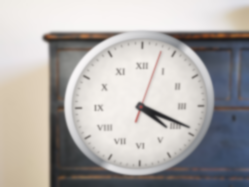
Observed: 4 h 19 min 03 s
